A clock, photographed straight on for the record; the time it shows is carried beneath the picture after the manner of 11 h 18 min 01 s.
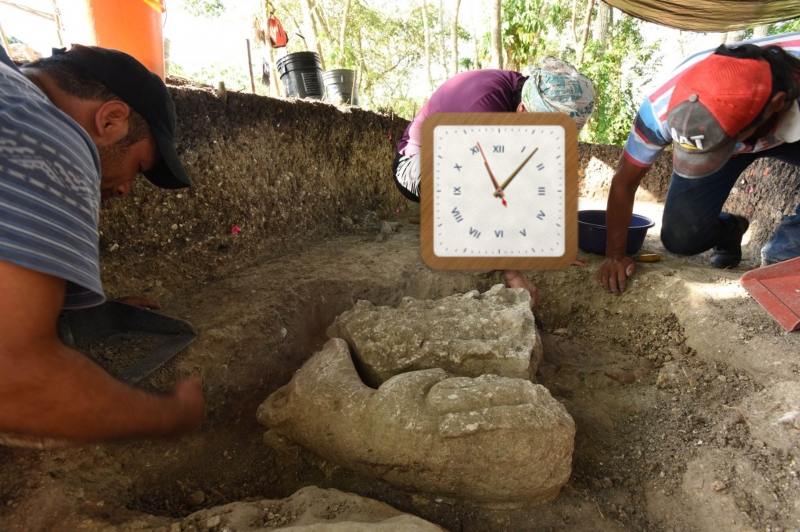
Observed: 11 h 06 min 56 s
